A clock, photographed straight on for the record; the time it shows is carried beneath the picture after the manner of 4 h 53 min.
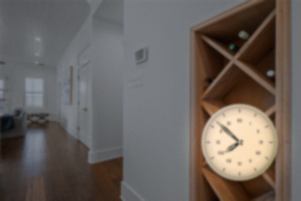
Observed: 7 h 52 min
